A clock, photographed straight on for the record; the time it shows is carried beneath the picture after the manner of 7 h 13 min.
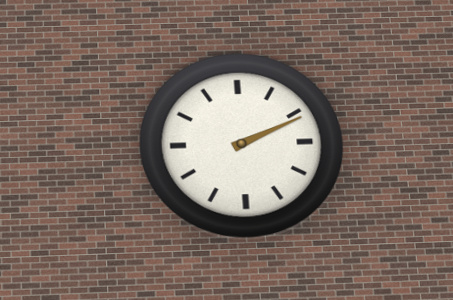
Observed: 2 h 11 min
